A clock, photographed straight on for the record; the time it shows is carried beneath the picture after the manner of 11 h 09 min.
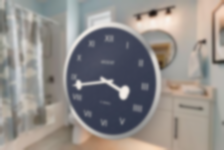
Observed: 3 h 43 min
